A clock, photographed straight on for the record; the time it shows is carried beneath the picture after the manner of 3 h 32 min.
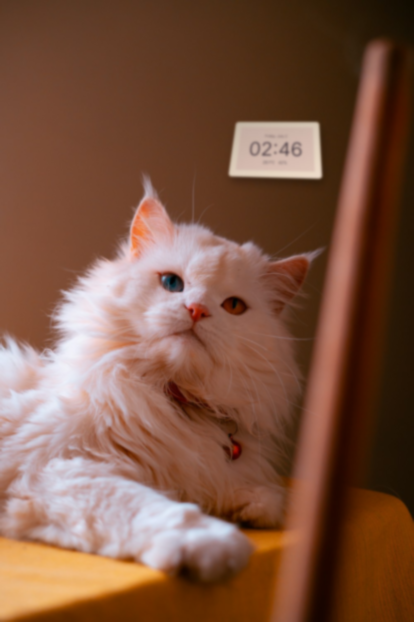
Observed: 2 h 46 min
